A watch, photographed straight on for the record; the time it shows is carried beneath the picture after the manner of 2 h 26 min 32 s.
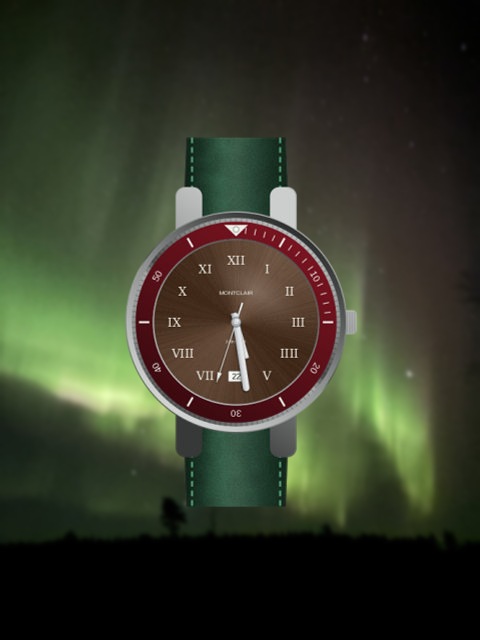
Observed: 5 h 28 min 33 s
